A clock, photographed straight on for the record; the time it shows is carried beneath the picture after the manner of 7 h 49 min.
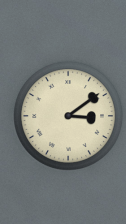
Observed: 3 h 09 min
